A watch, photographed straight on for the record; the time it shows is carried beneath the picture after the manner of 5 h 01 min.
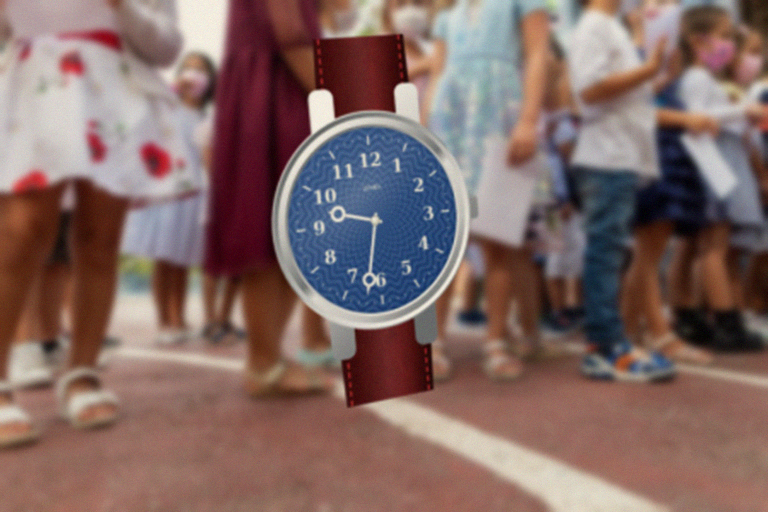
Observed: 9 h 32 min
